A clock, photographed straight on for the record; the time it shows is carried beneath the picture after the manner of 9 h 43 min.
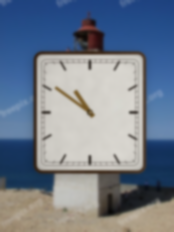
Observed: 10 h 51 min
